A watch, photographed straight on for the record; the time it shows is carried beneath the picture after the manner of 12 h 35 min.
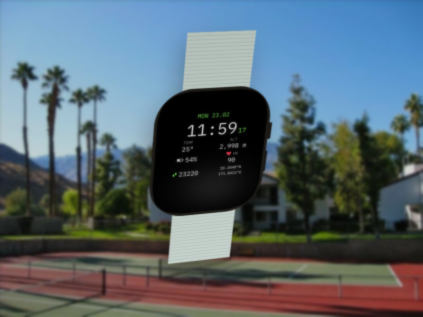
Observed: 11 h 59 min
